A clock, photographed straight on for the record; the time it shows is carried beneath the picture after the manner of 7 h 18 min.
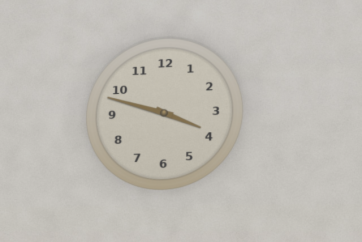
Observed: 3 h 48 min
